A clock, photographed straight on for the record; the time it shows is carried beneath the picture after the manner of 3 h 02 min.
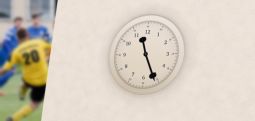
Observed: 11 h 26 min
